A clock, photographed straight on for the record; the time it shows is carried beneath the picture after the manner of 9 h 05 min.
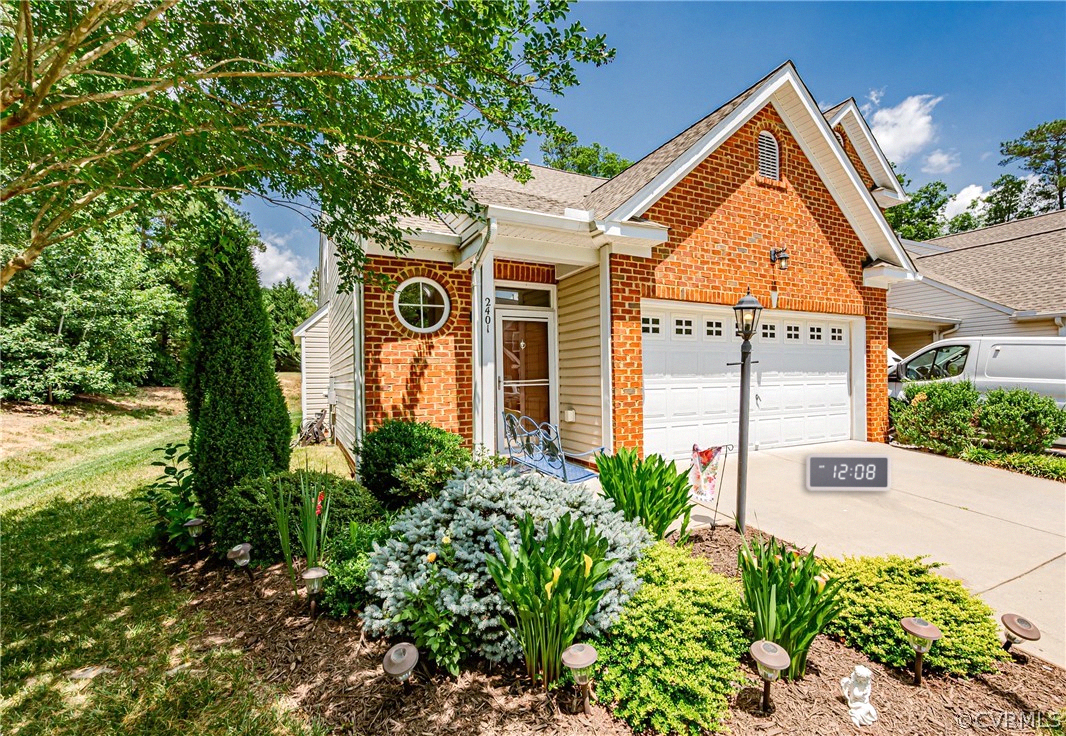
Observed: 12 h 08 min
